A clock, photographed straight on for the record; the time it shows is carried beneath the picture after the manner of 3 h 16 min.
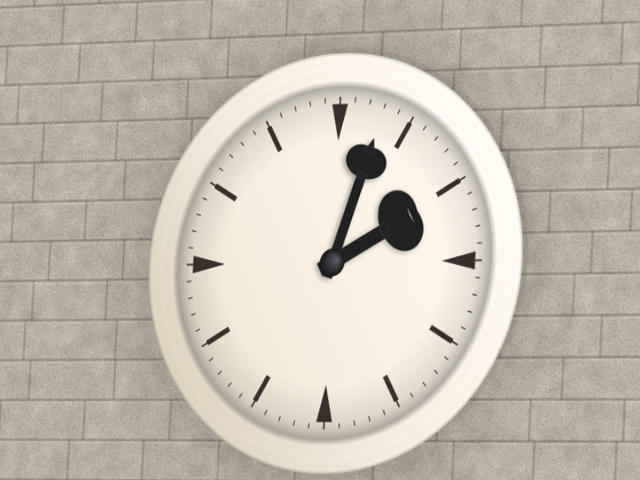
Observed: 2 h 03 min
